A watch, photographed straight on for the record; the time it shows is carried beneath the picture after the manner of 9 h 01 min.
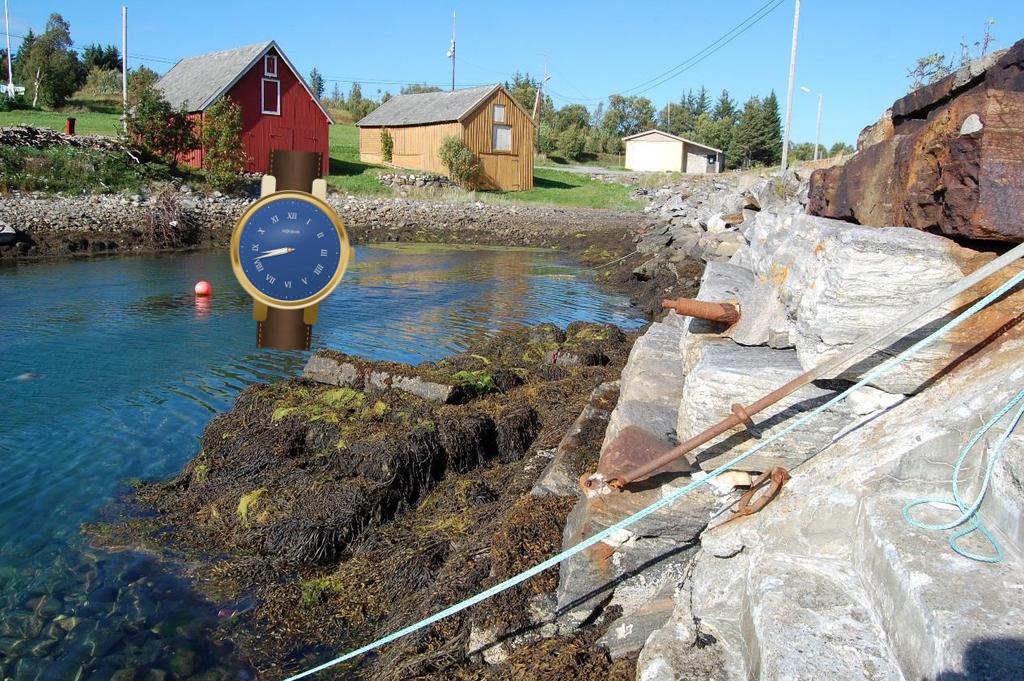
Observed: 8 h 42 min
